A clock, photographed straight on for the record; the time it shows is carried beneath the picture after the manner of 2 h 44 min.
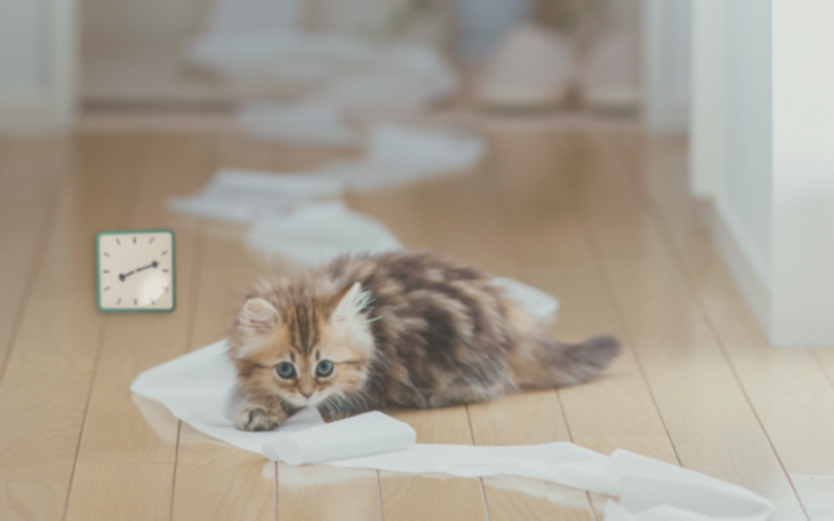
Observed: 8 h 12 min
